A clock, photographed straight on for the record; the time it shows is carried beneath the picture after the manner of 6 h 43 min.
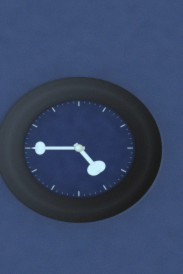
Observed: 4 h 45 min
